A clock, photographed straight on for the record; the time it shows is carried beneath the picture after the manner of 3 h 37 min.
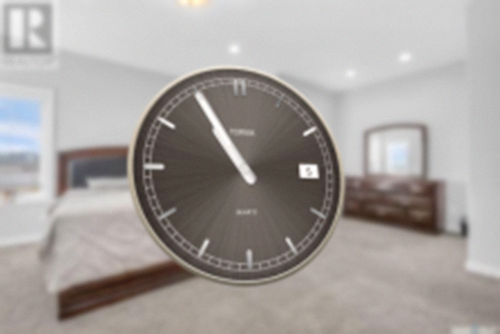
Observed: 10 h 55 min
